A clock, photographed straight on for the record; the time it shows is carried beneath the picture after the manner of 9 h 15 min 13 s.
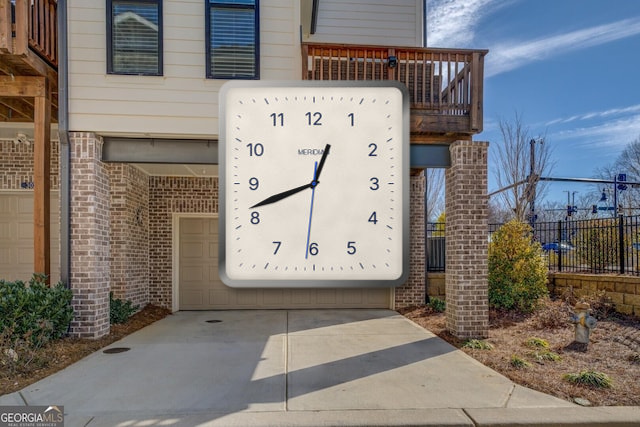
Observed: 12 h 41 min 31 s
